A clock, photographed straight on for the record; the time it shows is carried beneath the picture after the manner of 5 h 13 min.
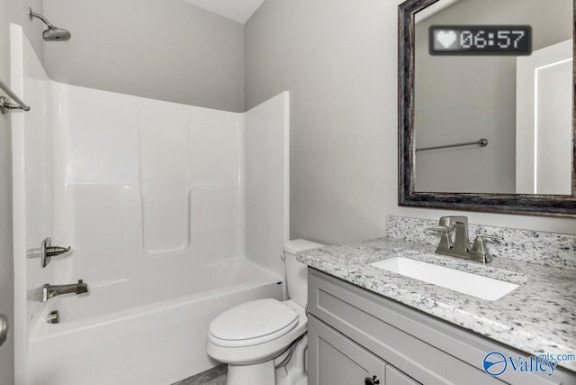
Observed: 6 h 57 min
